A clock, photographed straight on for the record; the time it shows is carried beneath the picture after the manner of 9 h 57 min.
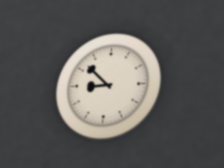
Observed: 8 h 52 min
